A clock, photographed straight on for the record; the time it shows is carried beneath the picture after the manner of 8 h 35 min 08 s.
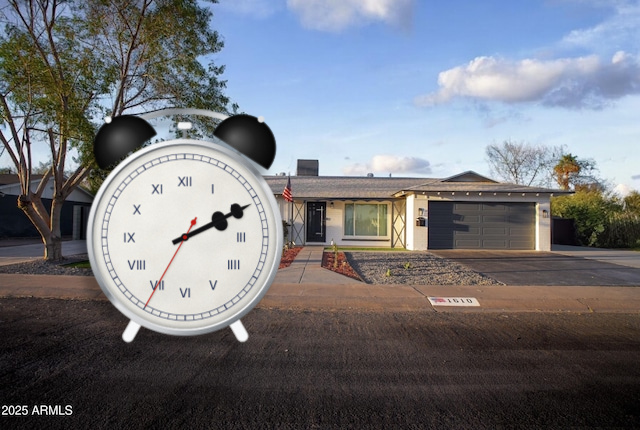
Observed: 2 h 10 min 35 s
